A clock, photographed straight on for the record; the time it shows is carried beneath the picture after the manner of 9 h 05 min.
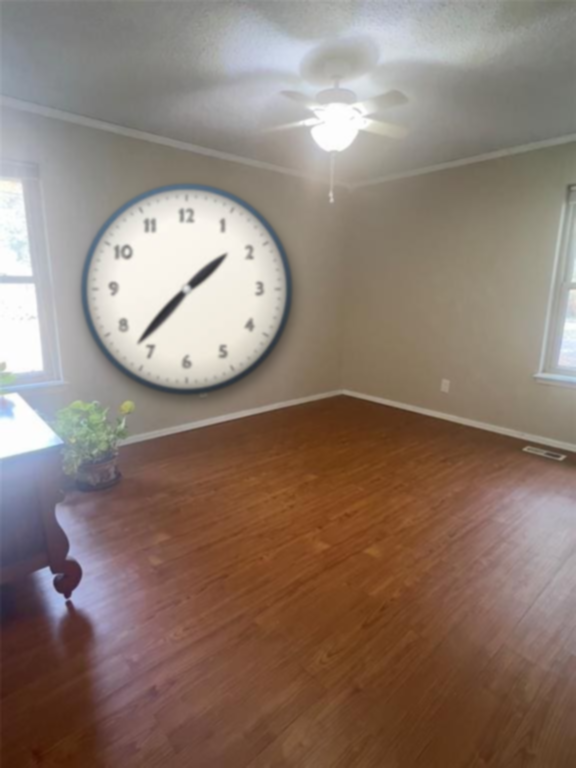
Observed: 1 h 37 min
